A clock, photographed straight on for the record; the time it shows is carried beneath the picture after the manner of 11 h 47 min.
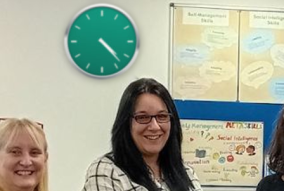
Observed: 4 h 23 min
